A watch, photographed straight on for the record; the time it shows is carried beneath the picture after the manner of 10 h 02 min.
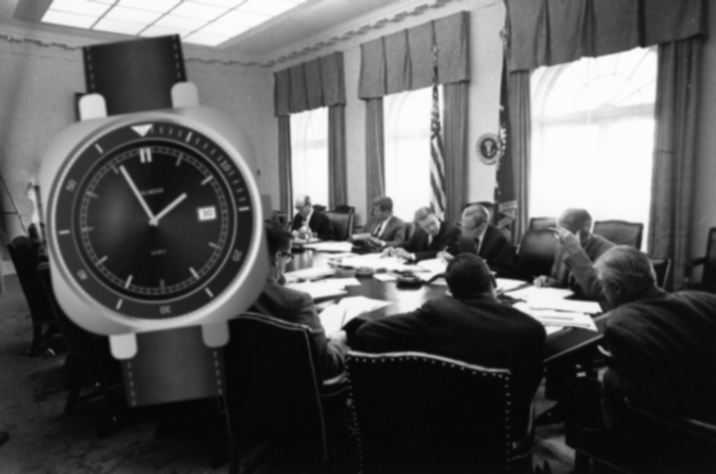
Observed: 1 h 56 min
